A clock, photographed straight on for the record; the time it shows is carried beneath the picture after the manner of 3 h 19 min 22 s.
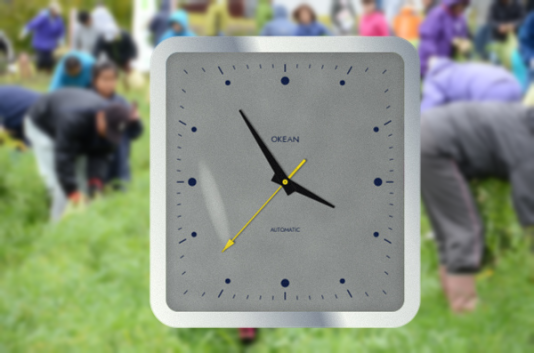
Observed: 3 h 54 min 37 s
